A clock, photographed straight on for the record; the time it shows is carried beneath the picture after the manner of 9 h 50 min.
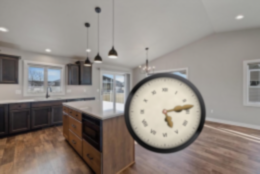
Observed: 5 h 13 min
